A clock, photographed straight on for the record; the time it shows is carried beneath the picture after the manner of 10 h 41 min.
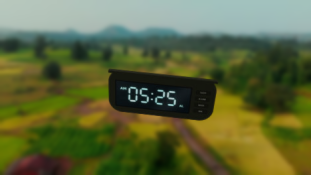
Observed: 5 h 25 min
